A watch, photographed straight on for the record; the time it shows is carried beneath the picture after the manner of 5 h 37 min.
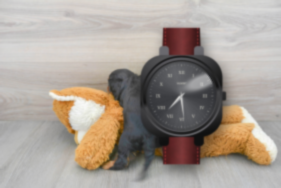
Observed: 7 h 29 min
